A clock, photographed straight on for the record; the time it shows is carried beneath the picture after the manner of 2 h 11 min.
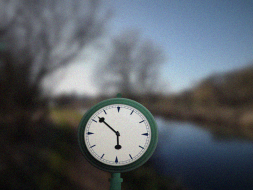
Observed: 5 h 52 min
